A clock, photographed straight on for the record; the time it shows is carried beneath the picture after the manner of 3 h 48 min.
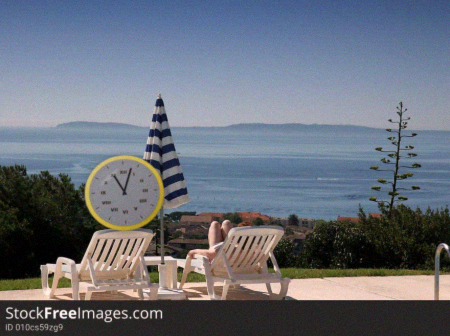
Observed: 11 h 03 min
